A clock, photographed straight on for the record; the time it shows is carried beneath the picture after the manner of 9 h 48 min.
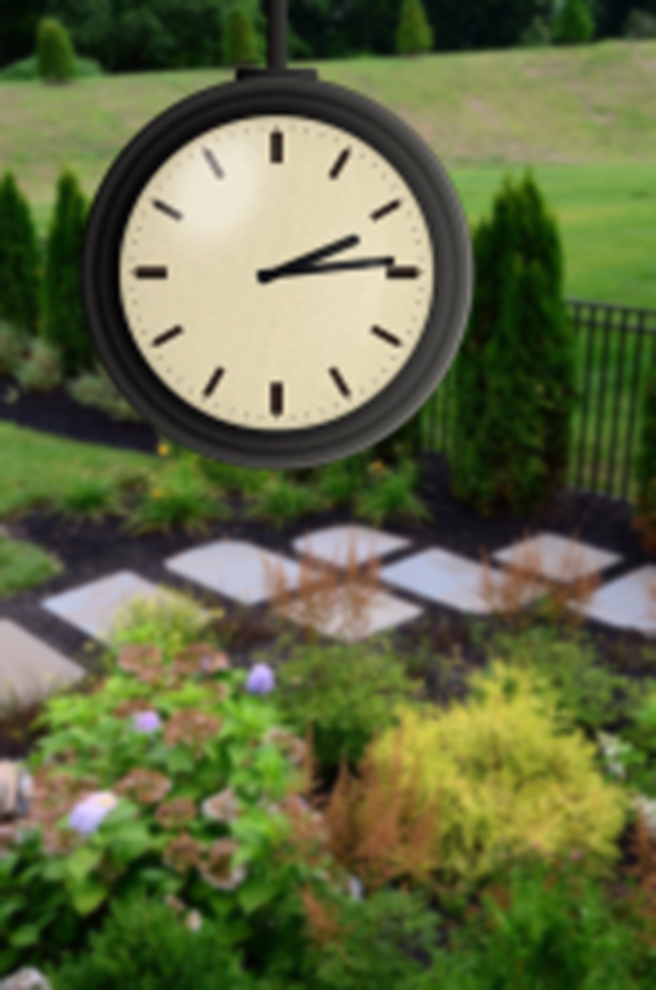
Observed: 2 h 14 min
